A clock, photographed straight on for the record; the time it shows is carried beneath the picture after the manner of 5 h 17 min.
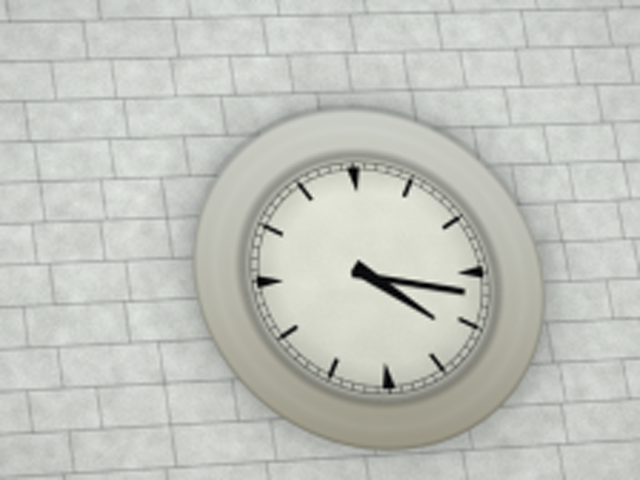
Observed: 4 h 17 min
